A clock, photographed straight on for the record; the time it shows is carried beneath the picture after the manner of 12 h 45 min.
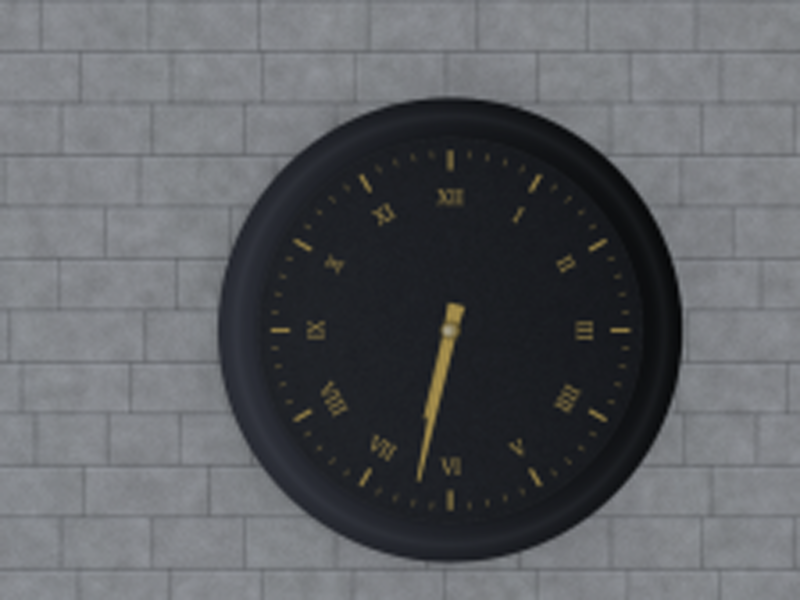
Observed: 6 h 32 min
